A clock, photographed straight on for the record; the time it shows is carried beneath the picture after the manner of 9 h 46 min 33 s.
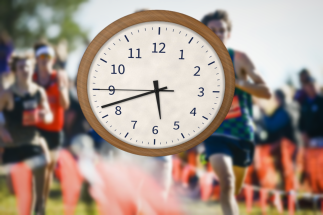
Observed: 5 h 41 min 45 s
